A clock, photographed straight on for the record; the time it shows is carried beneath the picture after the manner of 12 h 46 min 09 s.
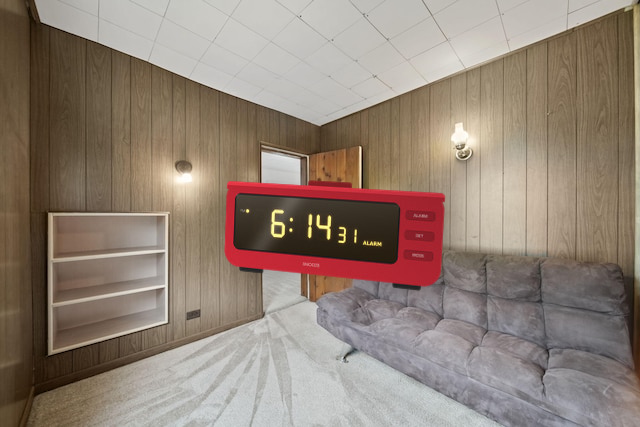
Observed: 6 h 14 min 31 s
